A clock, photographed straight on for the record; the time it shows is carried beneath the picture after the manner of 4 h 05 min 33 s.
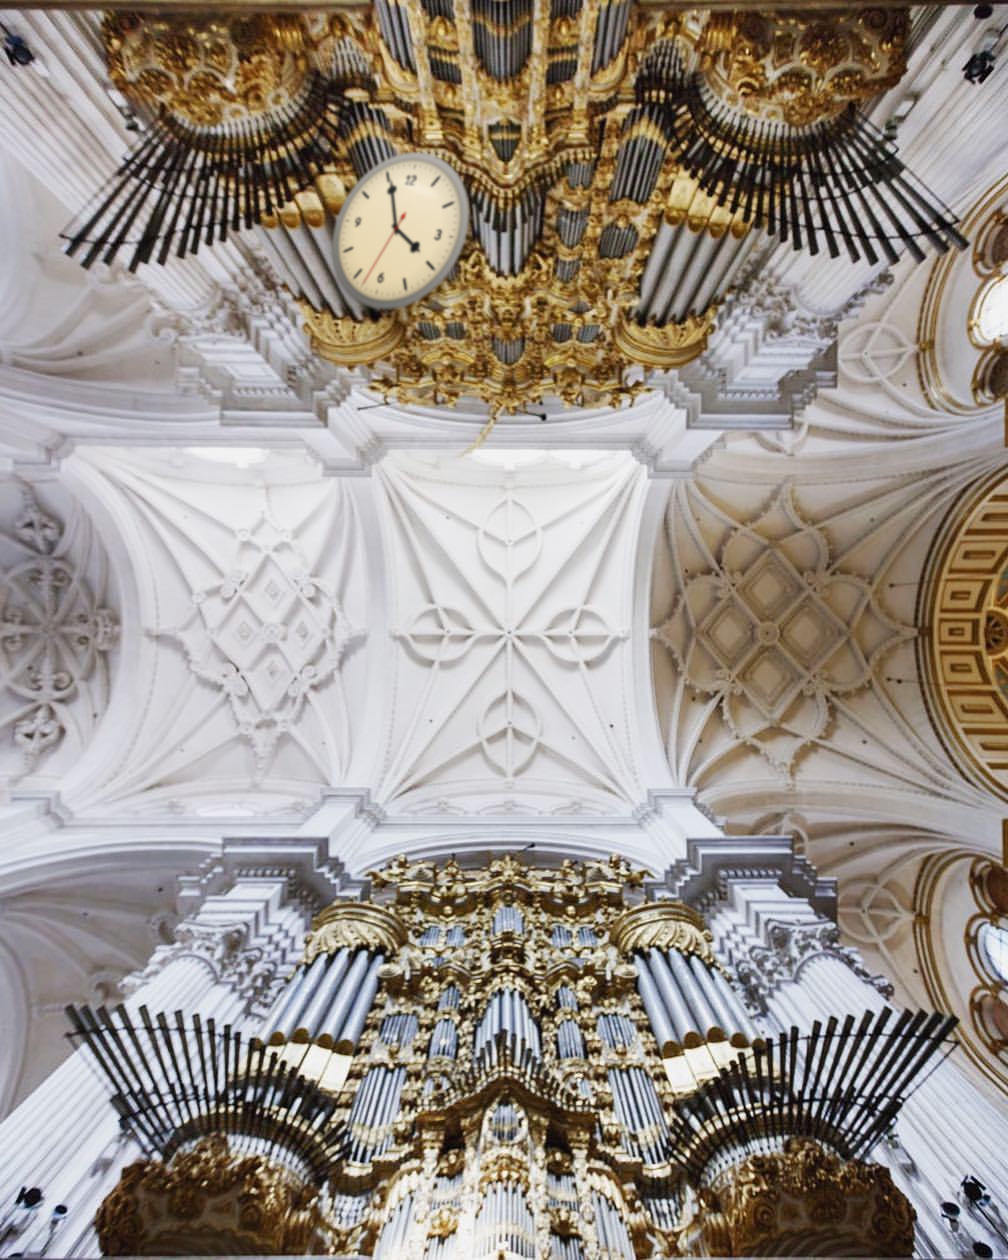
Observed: 3 h 55 min 33 s
